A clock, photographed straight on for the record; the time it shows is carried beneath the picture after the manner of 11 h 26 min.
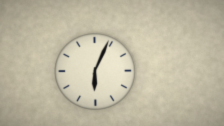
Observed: 6 h 04 min
